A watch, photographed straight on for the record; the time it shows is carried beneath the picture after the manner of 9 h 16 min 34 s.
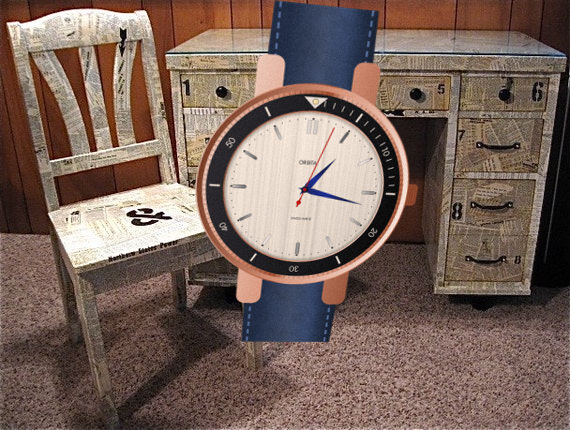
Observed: 1 h 17 min 03 s
